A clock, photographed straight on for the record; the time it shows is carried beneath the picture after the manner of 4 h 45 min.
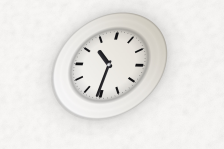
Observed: 10 h 31 min
